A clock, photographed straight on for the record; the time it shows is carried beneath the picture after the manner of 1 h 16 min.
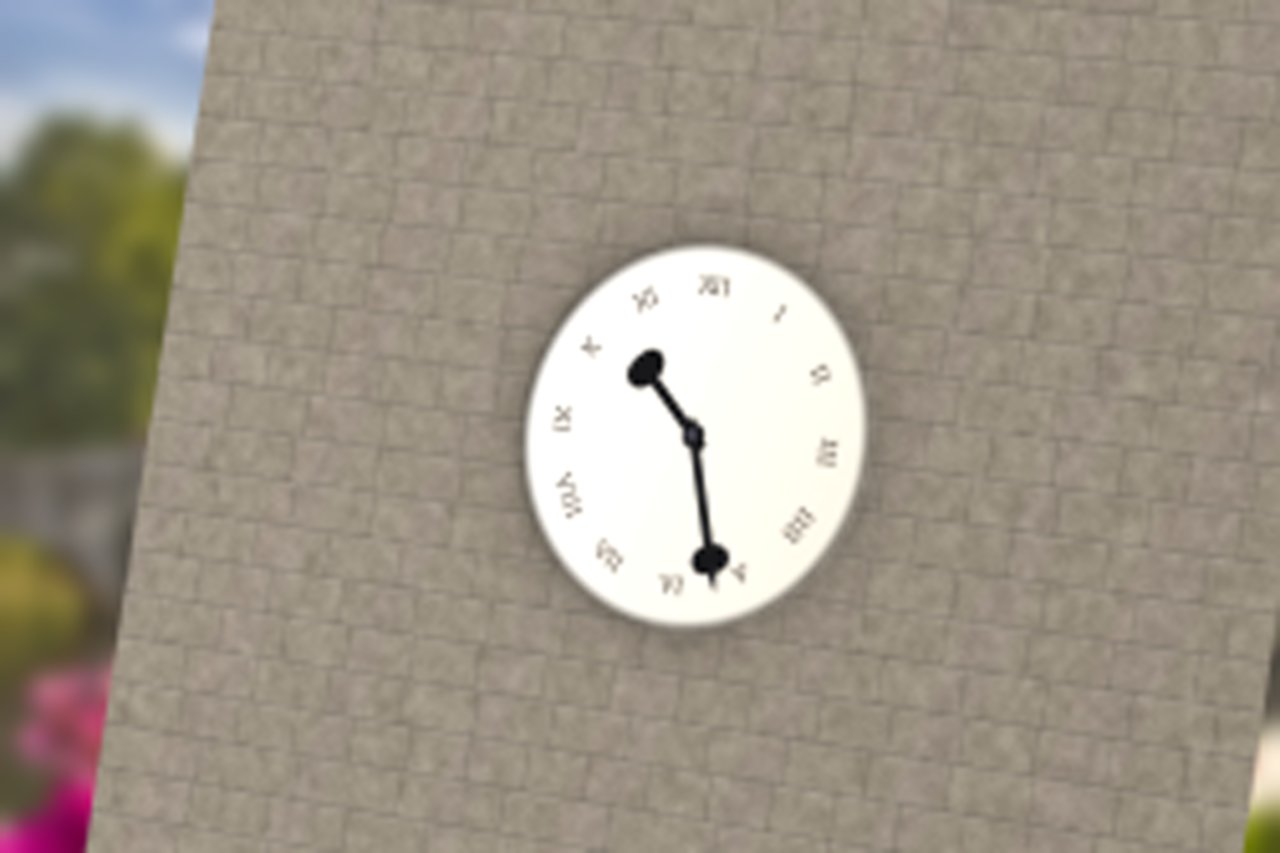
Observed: 10 h 27 min
